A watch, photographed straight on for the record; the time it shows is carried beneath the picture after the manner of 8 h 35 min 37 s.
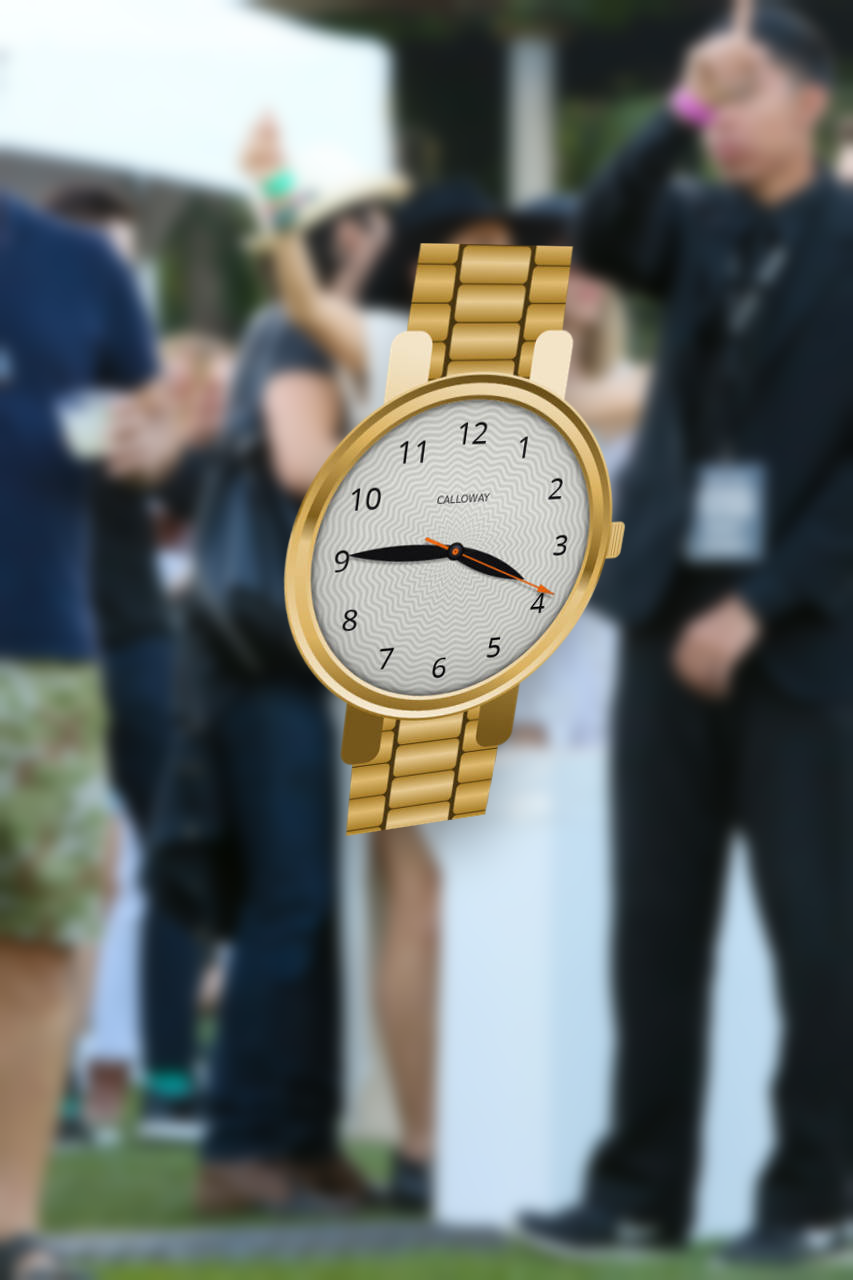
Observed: 3 h 45 min 19 s
